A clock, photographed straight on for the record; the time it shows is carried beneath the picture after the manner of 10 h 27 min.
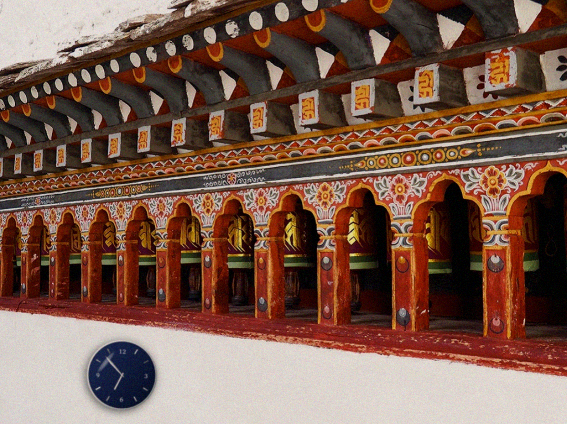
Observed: 6 h 53 min
